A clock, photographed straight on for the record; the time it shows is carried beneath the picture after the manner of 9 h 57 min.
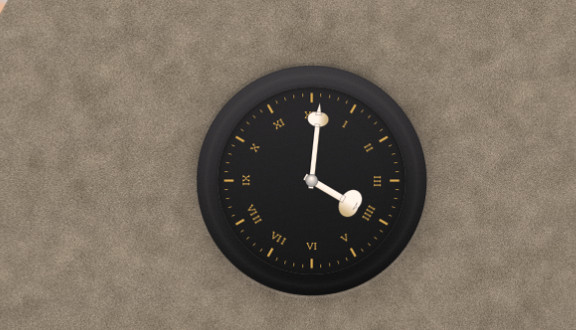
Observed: 4 h 01 min
